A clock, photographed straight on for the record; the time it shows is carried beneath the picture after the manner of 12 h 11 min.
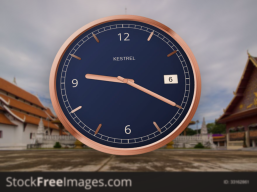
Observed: 9 h 20 min
